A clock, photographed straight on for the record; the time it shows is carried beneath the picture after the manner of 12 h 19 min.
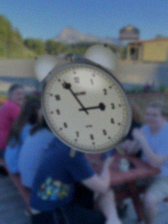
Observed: 2 h 56 min
